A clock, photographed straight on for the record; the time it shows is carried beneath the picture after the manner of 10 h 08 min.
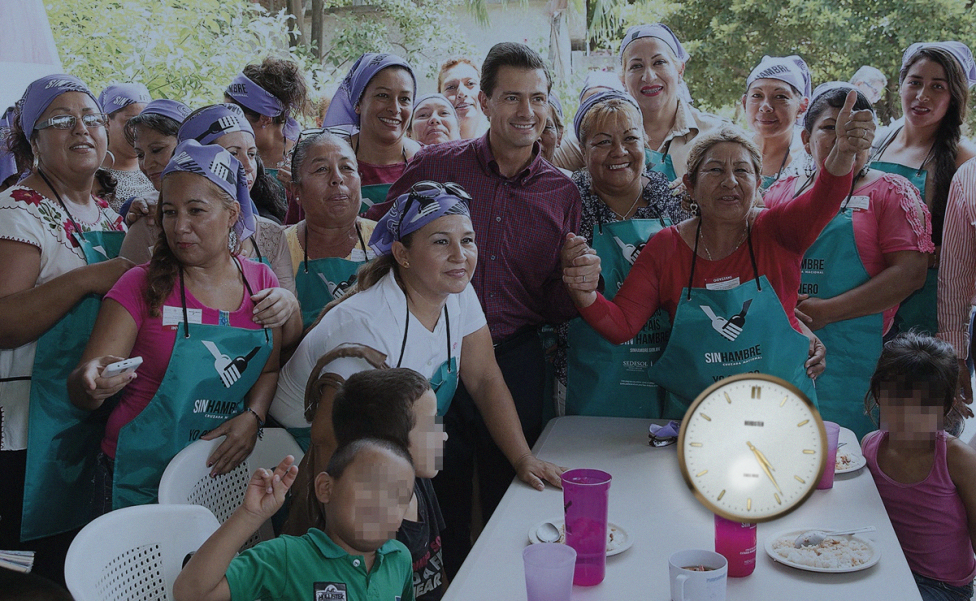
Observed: 4 h 24 min
